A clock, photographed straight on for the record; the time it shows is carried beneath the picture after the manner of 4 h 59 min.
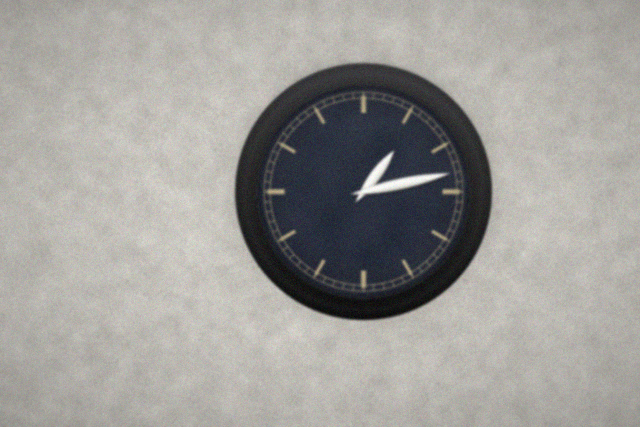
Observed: 1 h 13 min
